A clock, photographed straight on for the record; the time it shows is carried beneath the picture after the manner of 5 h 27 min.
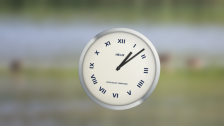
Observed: 1 h 08 min
